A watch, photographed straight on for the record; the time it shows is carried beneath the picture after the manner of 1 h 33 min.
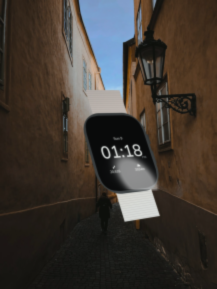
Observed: 1 h 18 min
